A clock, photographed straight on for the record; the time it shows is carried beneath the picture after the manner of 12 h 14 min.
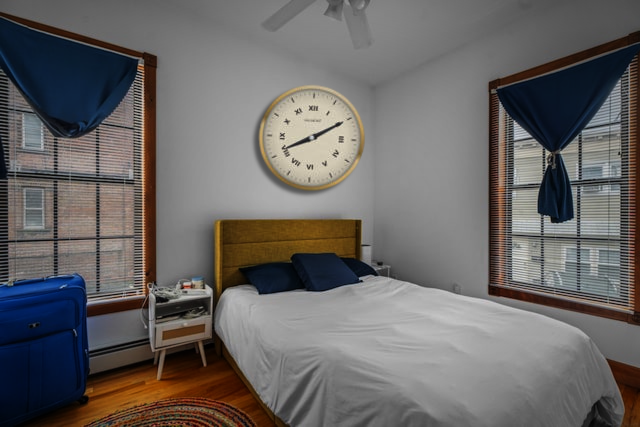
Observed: 8 h 10 min
